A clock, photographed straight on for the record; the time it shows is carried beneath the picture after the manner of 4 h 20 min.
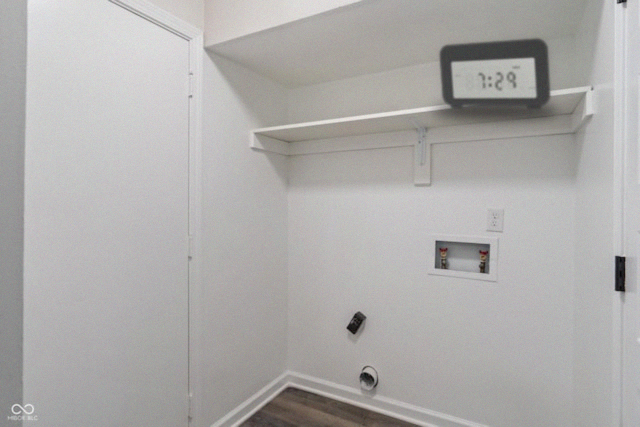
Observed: 7 h 29 min
